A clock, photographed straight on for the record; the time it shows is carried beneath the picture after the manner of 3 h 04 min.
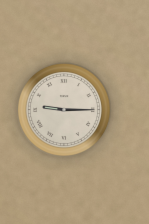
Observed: 9 h 15 min
